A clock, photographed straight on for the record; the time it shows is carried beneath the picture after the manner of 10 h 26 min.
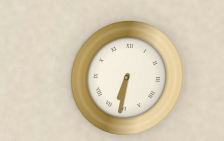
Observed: 6 h 31 min
